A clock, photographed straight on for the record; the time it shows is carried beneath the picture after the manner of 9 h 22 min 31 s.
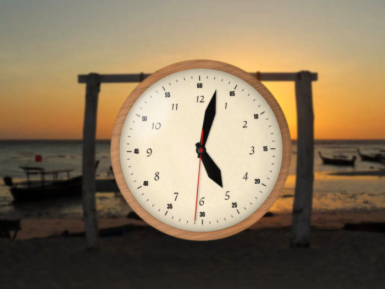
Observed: 5 h 02 min 31 s
